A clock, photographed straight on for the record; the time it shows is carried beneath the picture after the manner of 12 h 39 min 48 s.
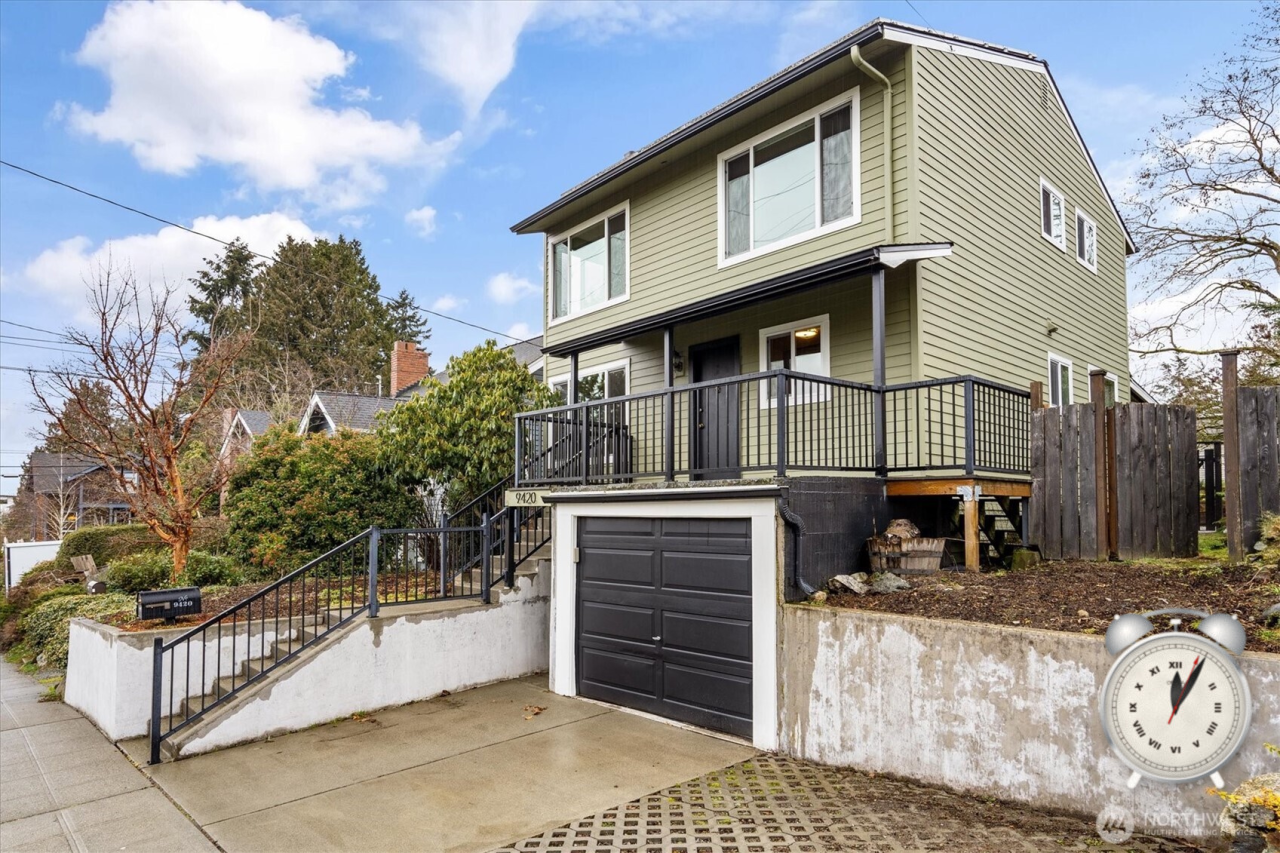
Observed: 12 h 05 min 04 s
